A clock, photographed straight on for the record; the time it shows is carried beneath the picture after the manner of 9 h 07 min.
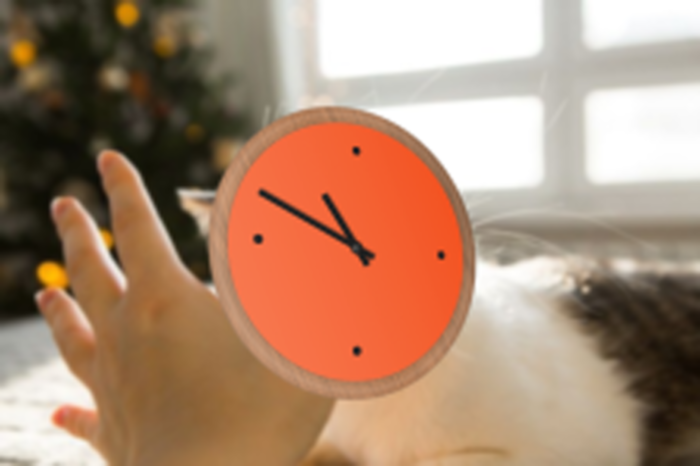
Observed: 10 h 49 min
